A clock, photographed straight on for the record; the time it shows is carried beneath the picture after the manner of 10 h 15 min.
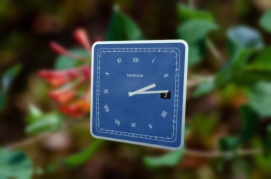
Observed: 2 h 14 min
